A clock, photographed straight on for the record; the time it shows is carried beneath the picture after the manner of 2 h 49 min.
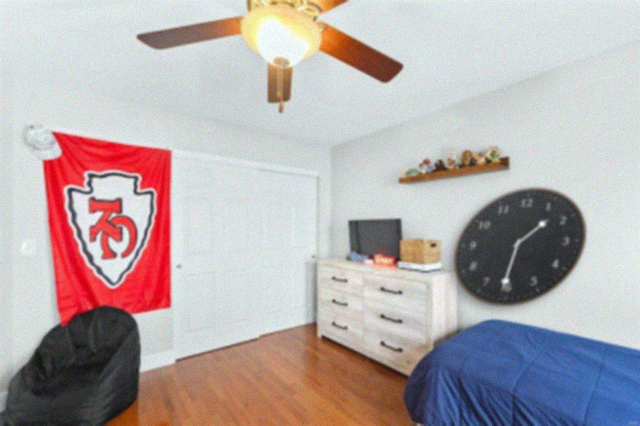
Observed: 1 h 31 min
